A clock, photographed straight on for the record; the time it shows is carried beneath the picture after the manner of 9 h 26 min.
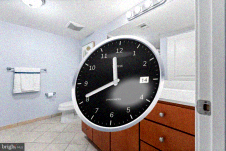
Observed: 11 h 41 min
